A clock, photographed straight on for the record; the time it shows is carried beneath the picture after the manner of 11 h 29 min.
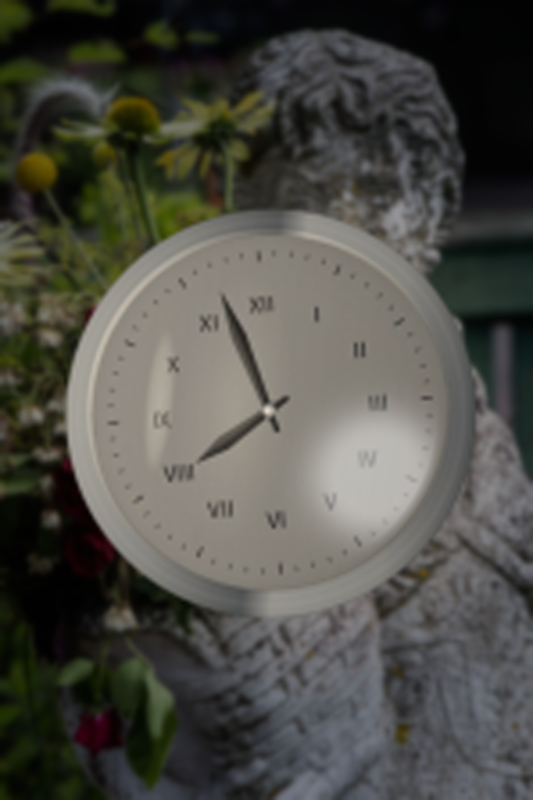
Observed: 7 h 57 min
